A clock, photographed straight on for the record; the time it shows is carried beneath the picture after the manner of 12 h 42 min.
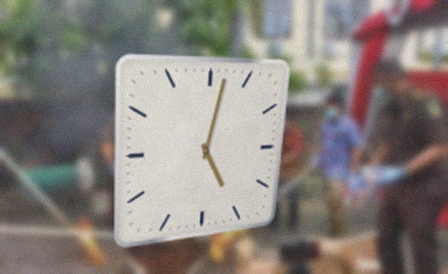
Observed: 5 h 02 min
